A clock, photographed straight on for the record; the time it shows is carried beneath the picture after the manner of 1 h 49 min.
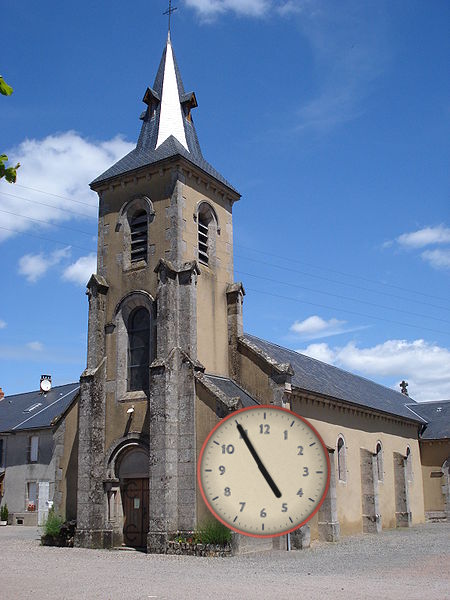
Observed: 4 h 55 min
